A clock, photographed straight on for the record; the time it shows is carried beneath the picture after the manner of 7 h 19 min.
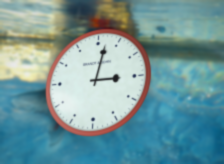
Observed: 3 h 02 min
